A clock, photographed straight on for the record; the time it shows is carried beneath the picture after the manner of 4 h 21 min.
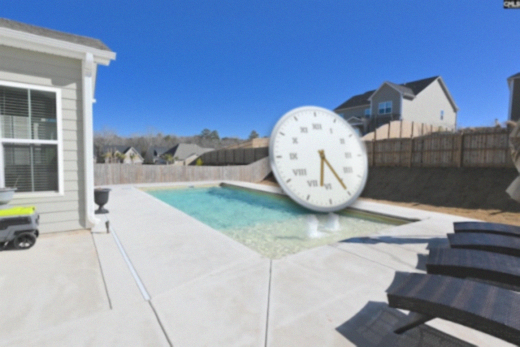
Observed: 6 h 25 min
